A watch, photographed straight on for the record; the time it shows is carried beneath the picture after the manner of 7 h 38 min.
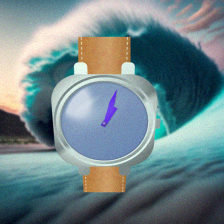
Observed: 1 h 03 min
